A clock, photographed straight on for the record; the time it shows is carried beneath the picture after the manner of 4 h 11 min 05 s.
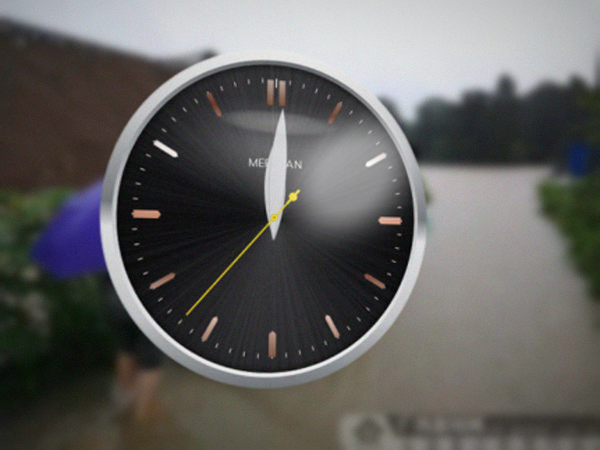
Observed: 12 h 00 min 37 s
